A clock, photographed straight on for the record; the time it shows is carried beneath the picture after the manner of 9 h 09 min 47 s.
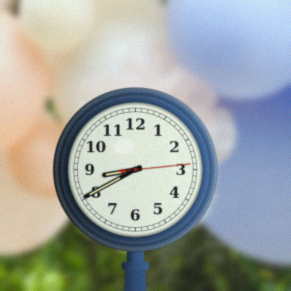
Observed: 8 h 40 min 14 s
